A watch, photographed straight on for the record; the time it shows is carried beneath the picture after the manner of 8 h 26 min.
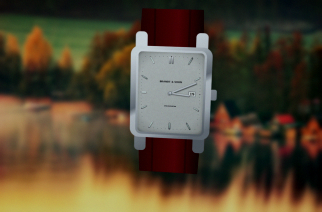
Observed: 3 h 11 min
